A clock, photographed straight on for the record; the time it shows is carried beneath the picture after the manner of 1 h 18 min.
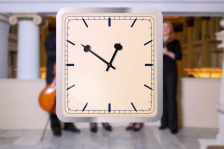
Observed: 12 h 51 min
